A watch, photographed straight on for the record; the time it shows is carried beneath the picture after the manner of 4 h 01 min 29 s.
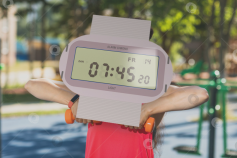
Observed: 7 h 45 min 20 s
